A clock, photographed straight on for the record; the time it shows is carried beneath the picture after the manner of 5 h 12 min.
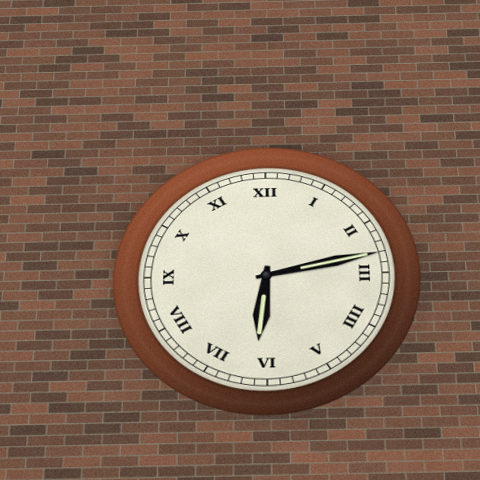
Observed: 6 h 13 min
